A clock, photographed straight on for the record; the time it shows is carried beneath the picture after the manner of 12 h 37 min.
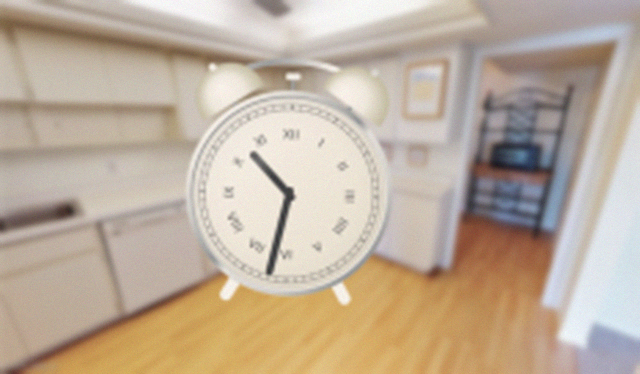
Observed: 10 h 32 min
